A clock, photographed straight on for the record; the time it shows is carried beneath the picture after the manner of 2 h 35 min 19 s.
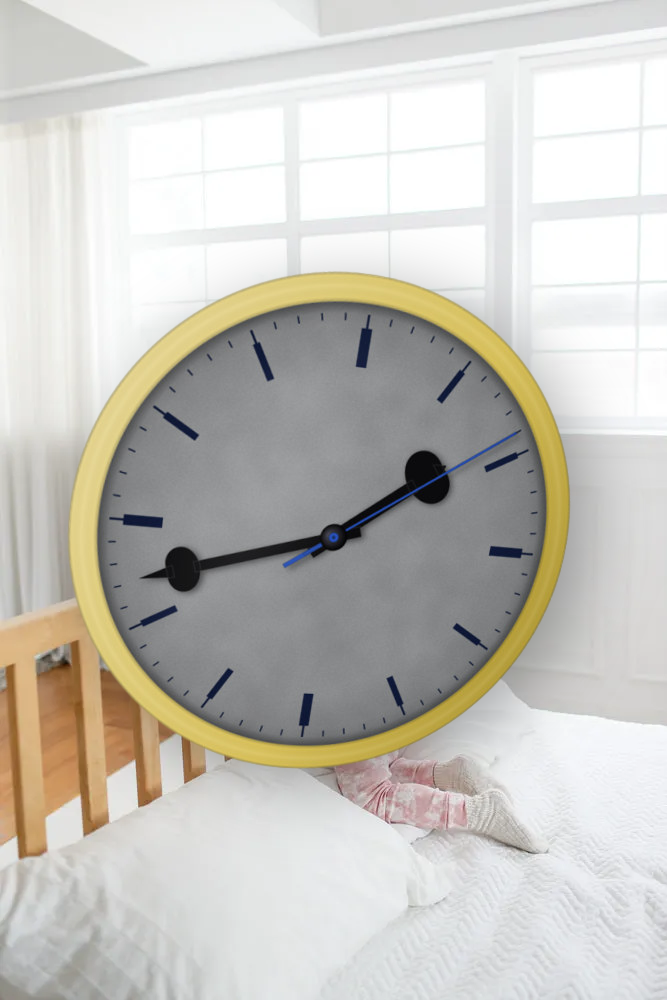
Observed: 1 h 42 min 09 s
